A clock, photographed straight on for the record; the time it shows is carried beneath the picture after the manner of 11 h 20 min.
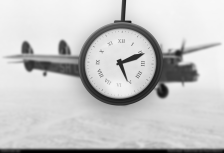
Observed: 5 h 11 min
